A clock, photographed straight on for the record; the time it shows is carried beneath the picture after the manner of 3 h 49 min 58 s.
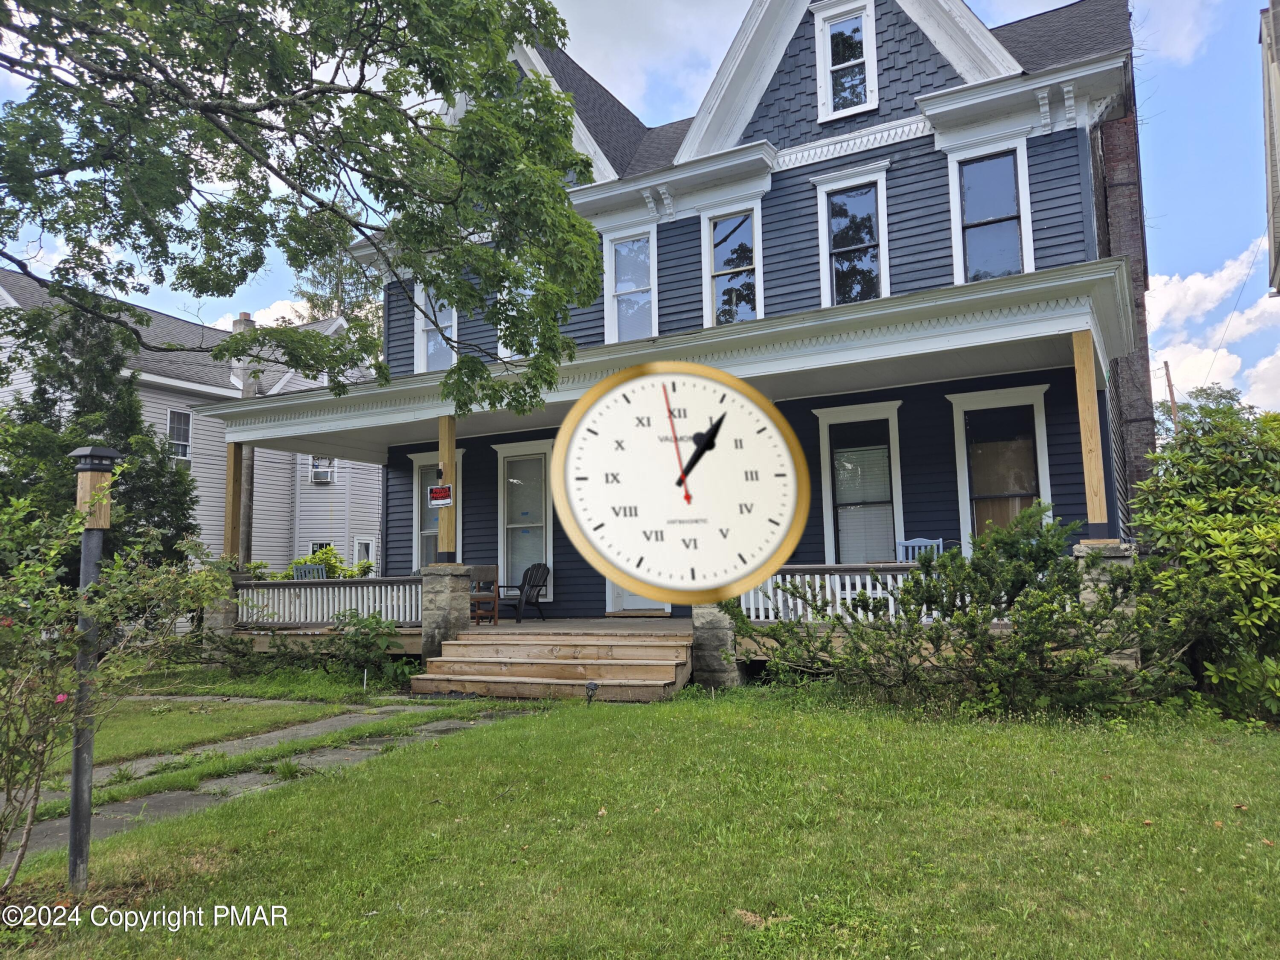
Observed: 1 h 05 min 59 s
